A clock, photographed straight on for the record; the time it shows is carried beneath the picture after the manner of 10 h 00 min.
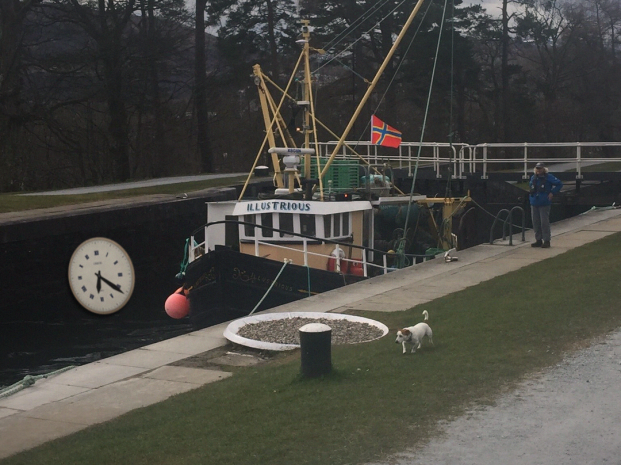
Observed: 6 h 21 min
